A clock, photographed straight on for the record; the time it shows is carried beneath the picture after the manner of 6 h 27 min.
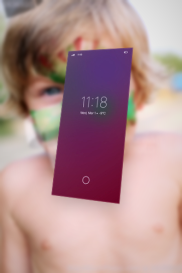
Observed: 11 h 18 min
